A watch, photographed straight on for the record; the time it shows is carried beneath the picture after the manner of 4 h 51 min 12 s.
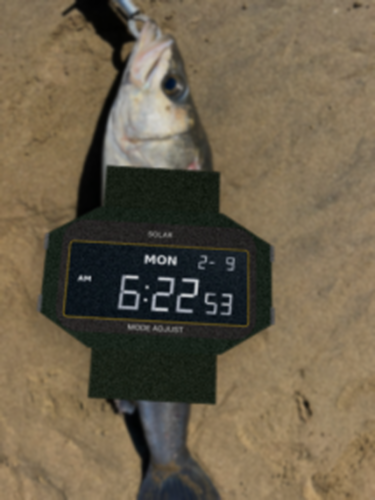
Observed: 6 h 22 min 53 s
